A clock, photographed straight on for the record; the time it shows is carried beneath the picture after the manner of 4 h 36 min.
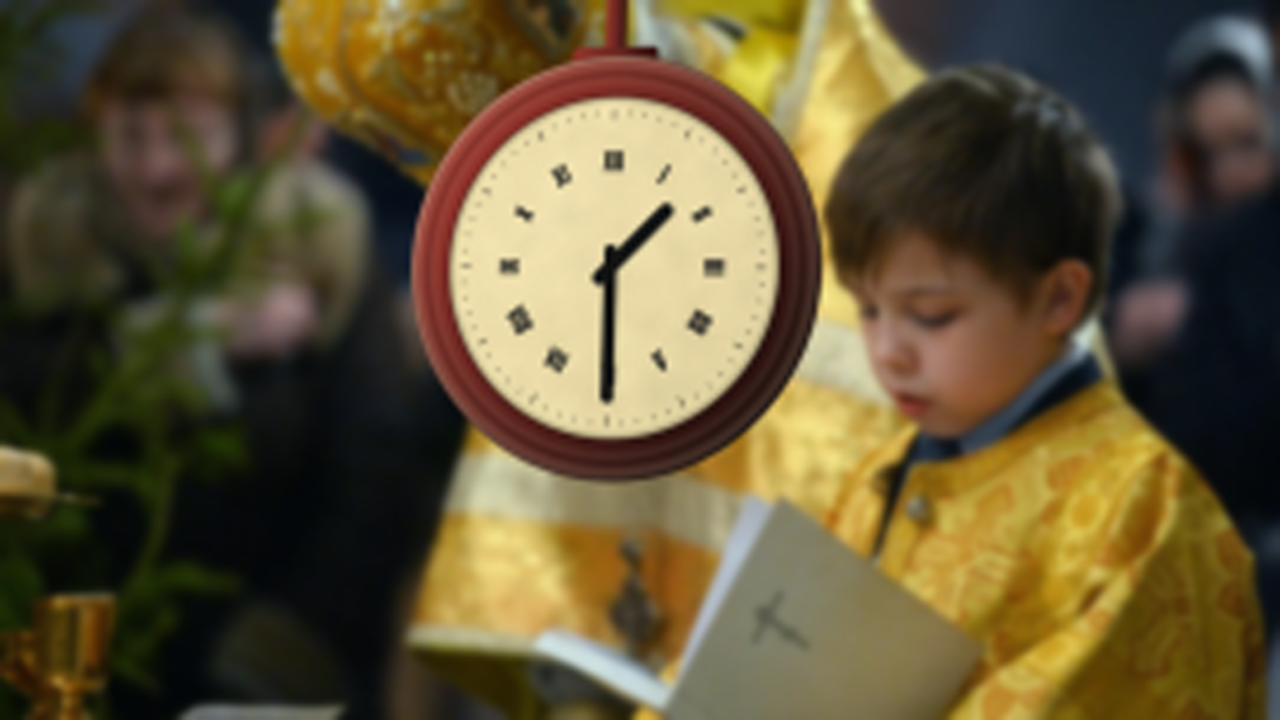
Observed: 1 h 30 min
